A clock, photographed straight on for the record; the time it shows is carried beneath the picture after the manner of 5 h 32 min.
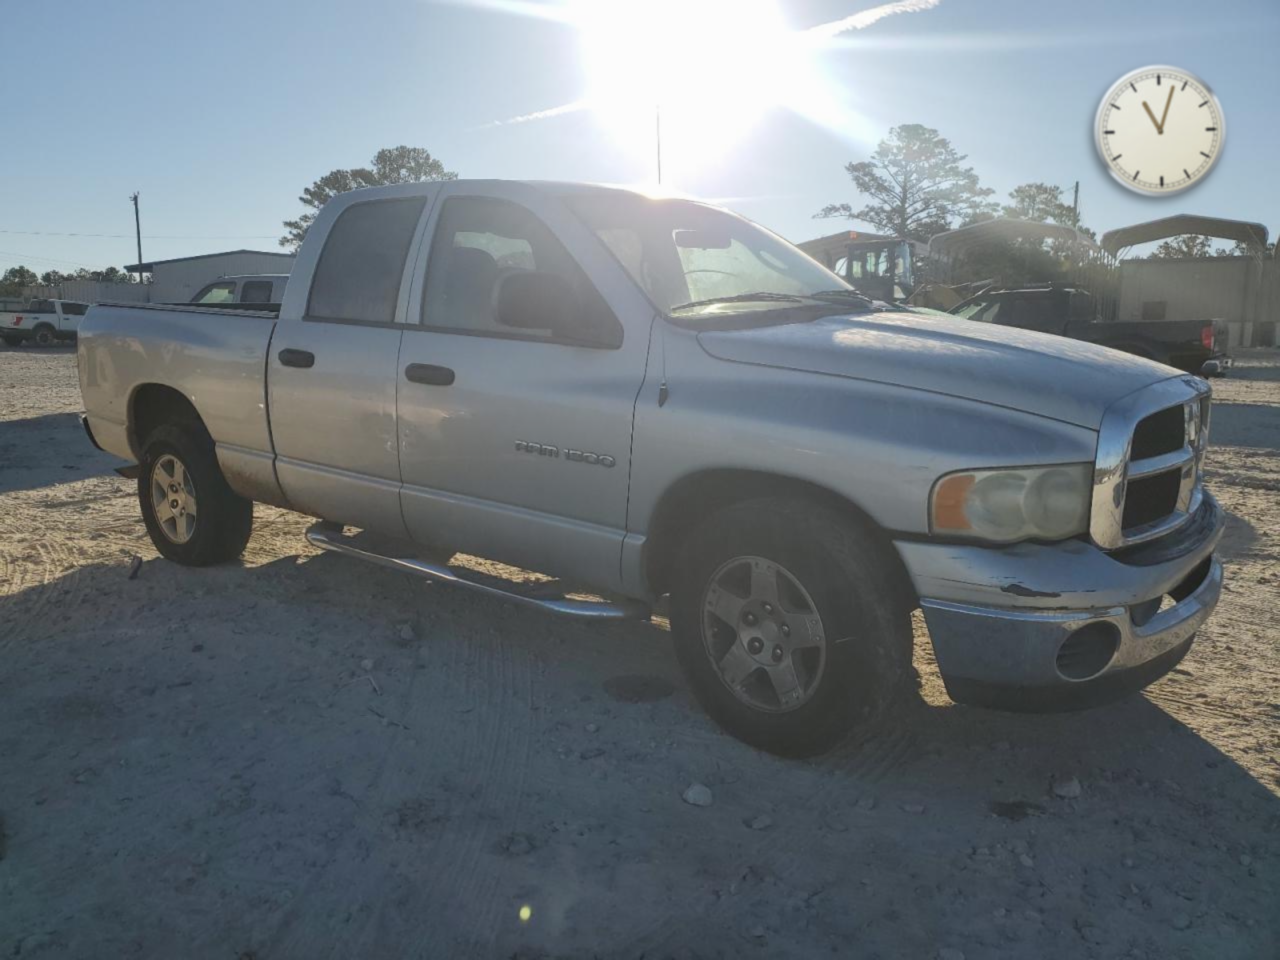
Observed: 11 h 03 min
